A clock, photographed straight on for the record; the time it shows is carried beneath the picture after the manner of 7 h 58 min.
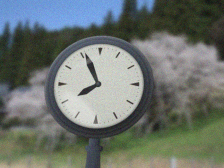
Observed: 7 h 56 min
